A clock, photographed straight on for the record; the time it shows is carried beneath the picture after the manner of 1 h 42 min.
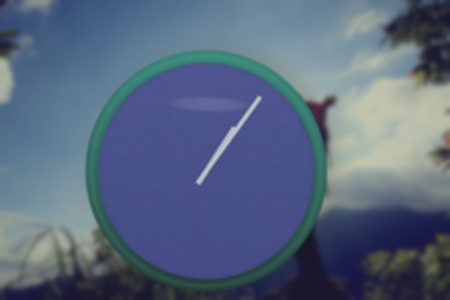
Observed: 1 h 06 min
